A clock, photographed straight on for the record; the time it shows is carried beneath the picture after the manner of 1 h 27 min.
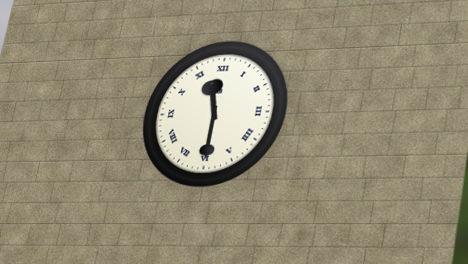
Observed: 11 h 30 min
